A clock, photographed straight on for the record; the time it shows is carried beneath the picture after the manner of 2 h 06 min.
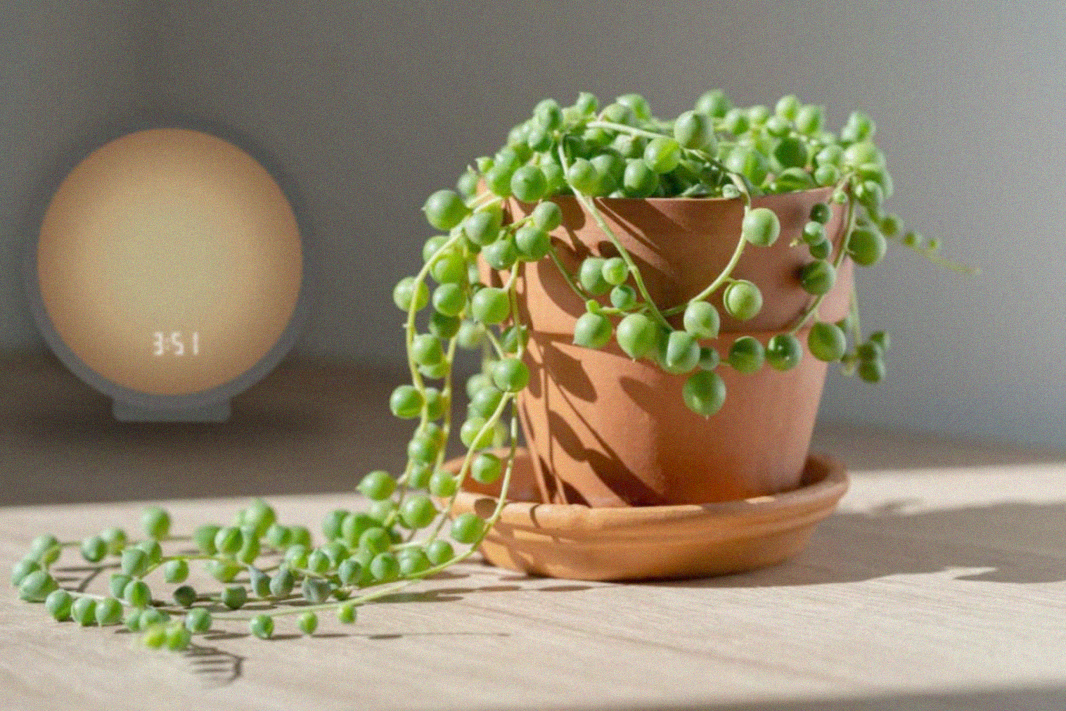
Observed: 3 h 51 min
